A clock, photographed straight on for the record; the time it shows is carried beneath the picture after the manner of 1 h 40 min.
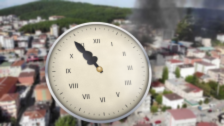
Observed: 10 h 54 min
